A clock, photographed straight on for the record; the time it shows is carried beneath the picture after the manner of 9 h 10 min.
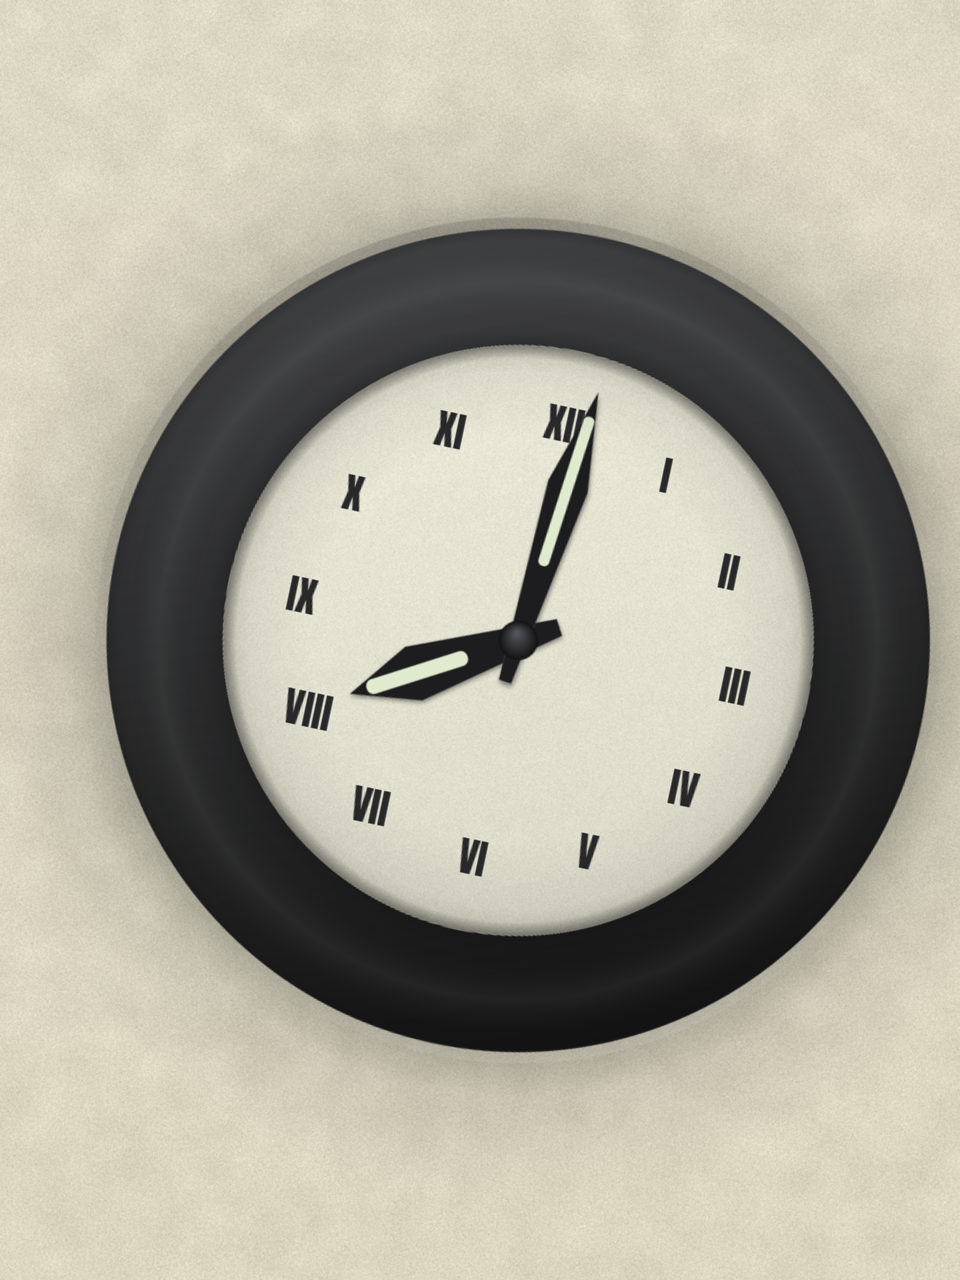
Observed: 8 h 01 min
